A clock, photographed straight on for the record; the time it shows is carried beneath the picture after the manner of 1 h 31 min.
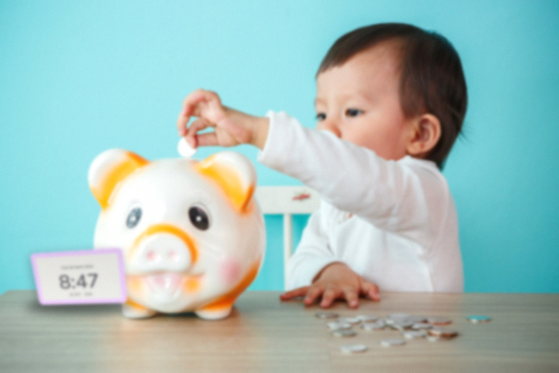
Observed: 8 h 47 min
